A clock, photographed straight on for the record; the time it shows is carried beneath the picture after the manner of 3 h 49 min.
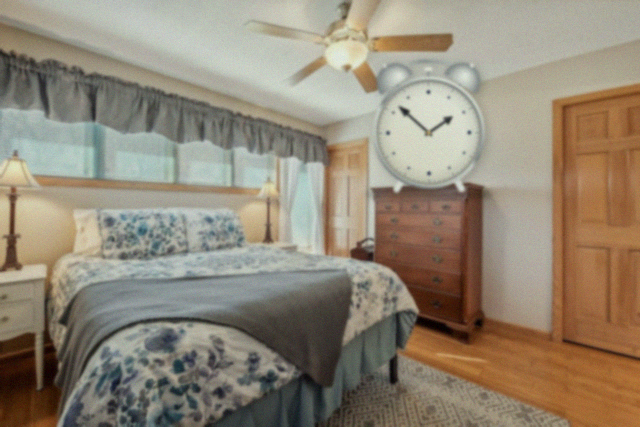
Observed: 1 h 52 min
